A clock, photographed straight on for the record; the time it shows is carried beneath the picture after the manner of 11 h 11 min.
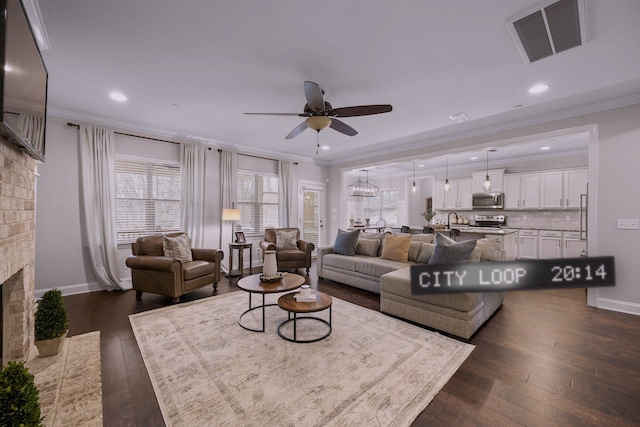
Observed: 20 h 14 min
